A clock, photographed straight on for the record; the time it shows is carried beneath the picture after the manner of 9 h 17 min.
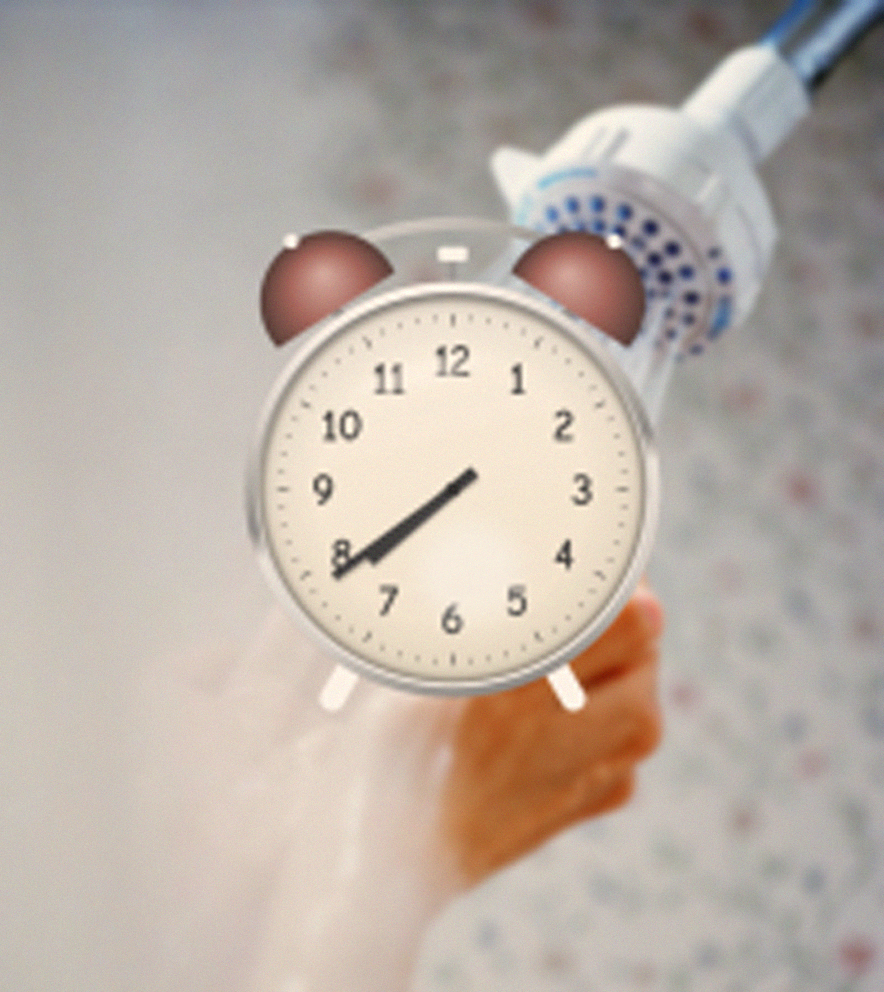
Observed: 7 h 39 min
